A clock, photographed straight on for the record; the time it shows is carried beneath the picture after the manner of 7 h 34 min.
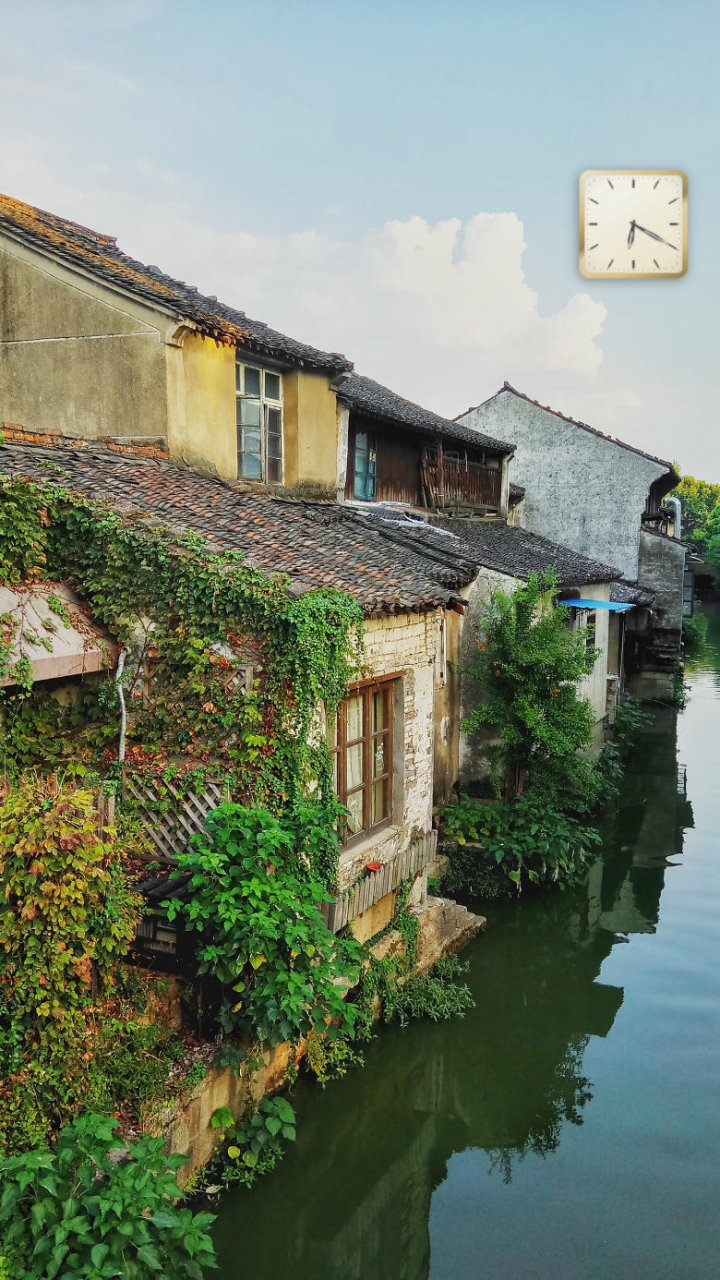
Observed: 6 h 20 min
